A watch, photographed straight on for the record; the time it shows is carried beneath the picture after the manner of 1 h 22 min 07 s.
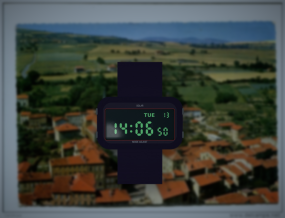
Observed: 14 h 06 min 50 s
